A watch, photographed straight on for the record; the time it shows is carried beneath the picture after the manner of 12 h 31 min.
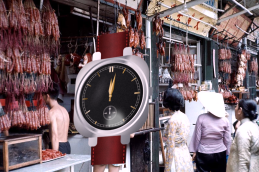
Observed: 12 h 02 min
